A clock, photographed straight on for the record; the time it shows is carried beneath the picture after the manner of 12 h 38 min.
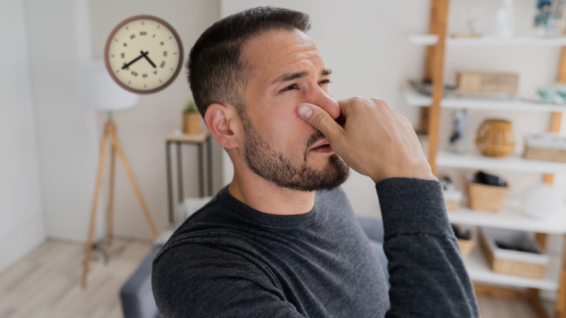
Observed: 4 h 40 min
